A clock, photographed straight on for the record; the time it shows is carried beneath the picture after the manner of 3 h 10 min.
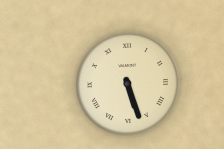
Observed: 5 h 27 min
